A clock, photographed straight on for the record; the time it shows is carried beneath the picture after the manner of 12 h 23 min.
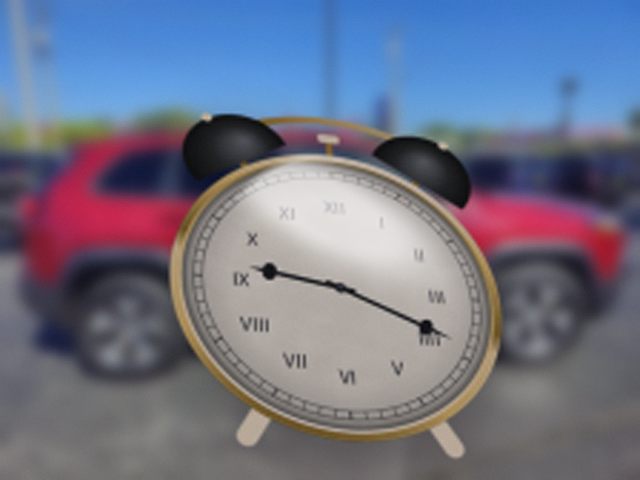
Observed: 9 h 19 min
